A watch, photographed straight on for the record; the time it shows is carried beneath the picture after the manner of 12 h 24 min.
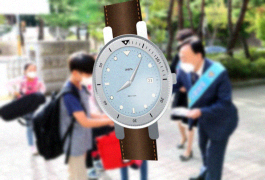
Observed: 8 h 06 min
